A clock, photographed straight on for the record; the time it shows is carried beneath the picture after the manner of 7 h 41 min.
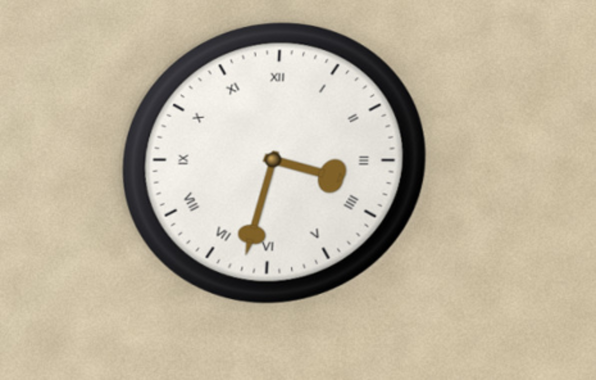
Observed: 3 h 32 min
